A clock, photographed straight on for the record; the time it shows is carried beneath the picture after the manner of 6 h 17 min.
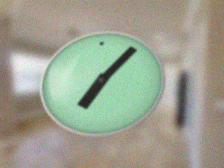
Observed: 7 h 07 min
